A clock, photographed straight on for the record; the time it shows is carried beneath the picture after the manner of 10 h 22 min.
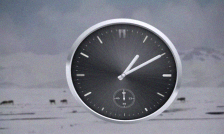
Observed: 1 h 10 min
